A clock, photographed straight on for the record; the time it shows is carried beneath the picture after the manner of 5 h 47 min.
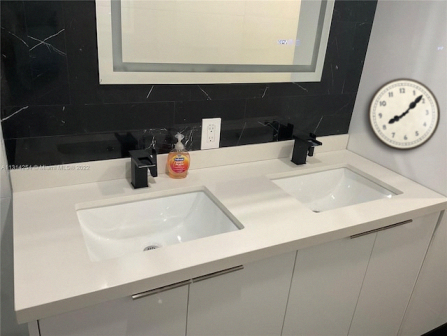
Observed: 8 h 08 min
